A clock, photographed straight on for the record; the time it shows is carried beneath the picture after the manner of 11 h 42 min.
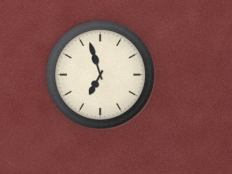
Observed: 6 h 57 min
